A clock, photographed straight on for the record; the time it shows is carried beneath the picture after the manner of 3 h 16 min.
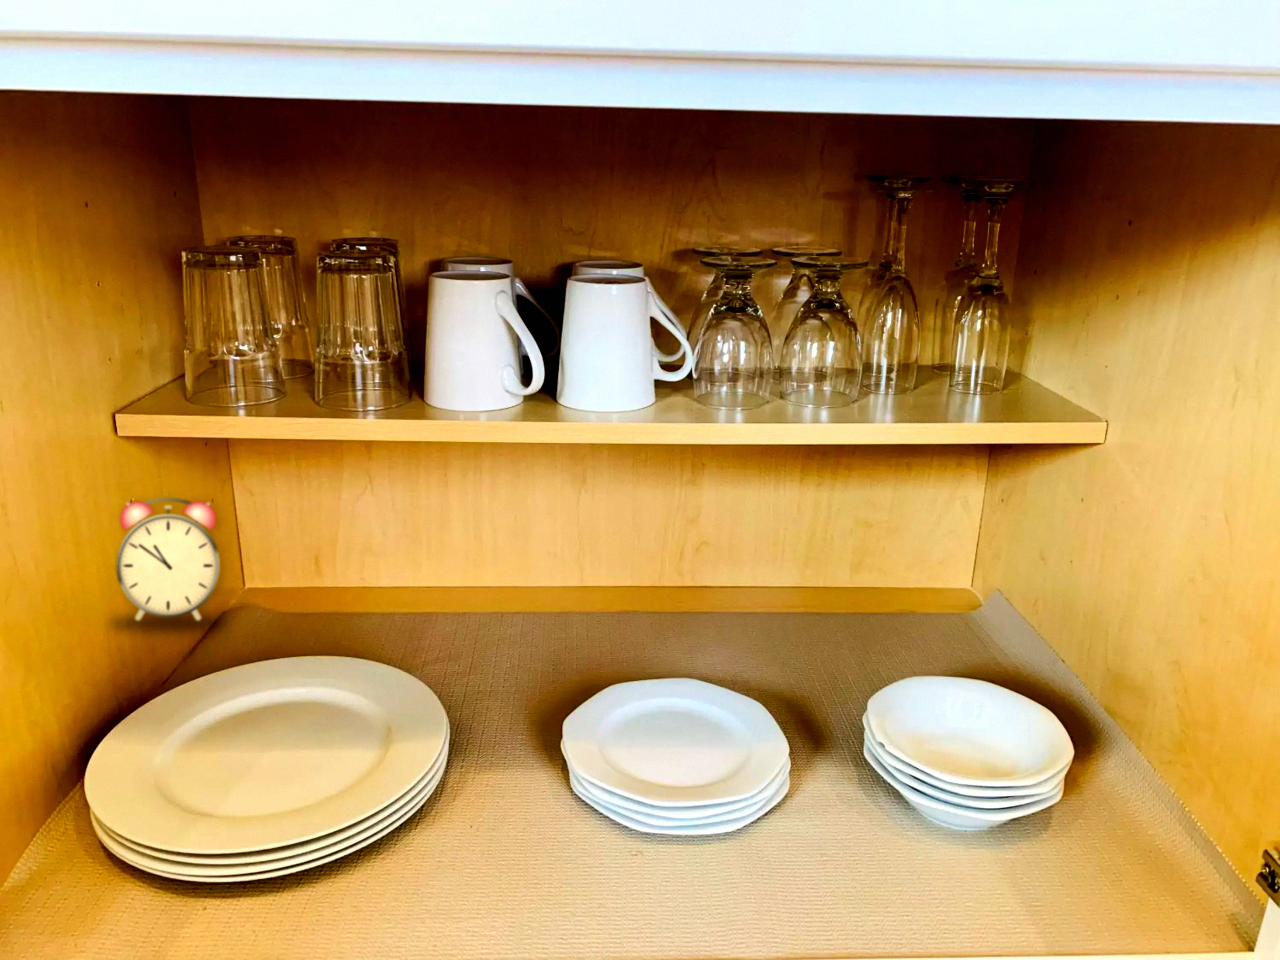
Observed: 10 h 51 min
